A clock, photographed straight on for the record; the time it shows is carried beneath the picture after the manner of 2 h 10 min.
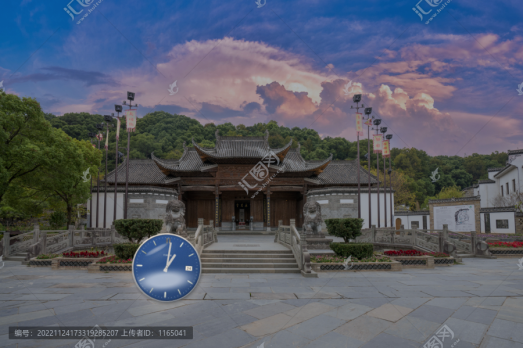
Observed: 1 h 01 min
